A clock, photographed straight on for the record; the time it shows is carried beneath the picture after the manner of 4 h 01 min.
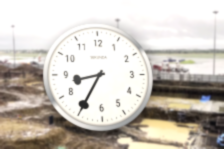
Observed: 8 h 35 min
